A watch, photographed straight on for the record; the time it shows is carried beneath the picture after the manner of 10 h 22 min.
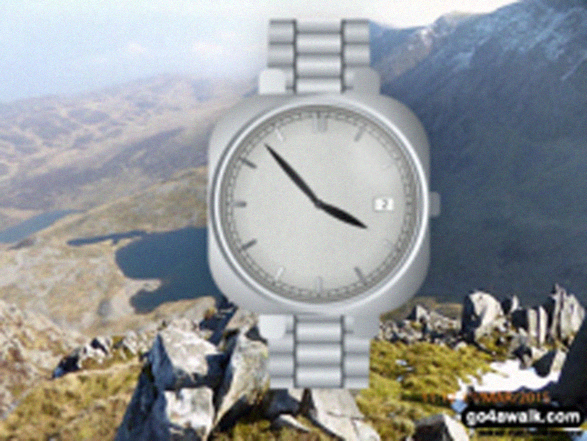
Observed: 3 h 53 min
